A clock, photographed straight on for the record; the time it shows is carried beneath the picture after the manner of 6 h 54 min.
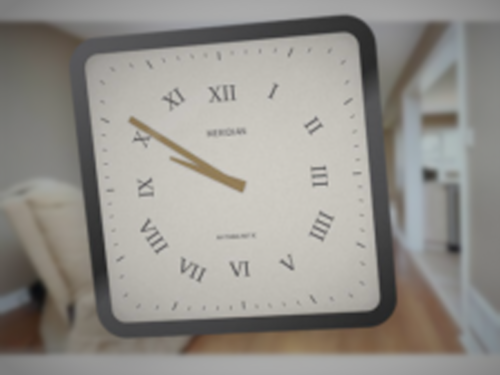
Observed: 9 h 51 min
